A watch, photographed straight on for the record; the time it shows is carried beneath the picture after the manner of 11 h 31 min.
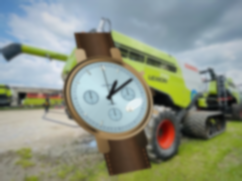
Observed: 1 h 10 min
